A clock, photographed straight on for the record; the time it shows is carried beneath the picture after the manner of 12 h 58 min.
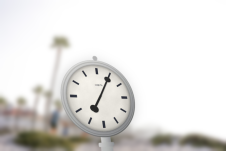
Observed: 7 h 05 min
